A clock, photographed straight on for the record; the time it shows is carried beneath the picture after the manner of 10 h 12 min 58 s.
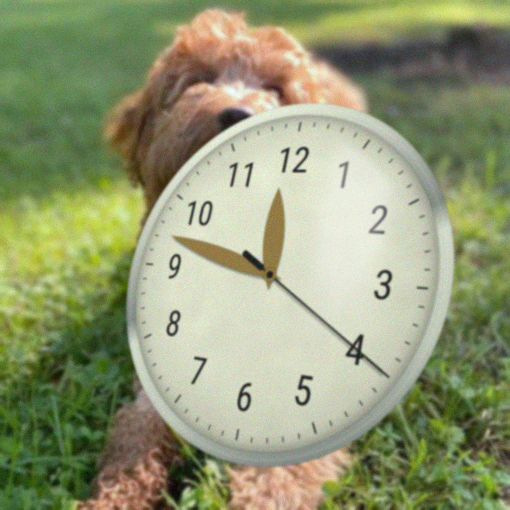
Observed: 11 h 47 min 20 s
